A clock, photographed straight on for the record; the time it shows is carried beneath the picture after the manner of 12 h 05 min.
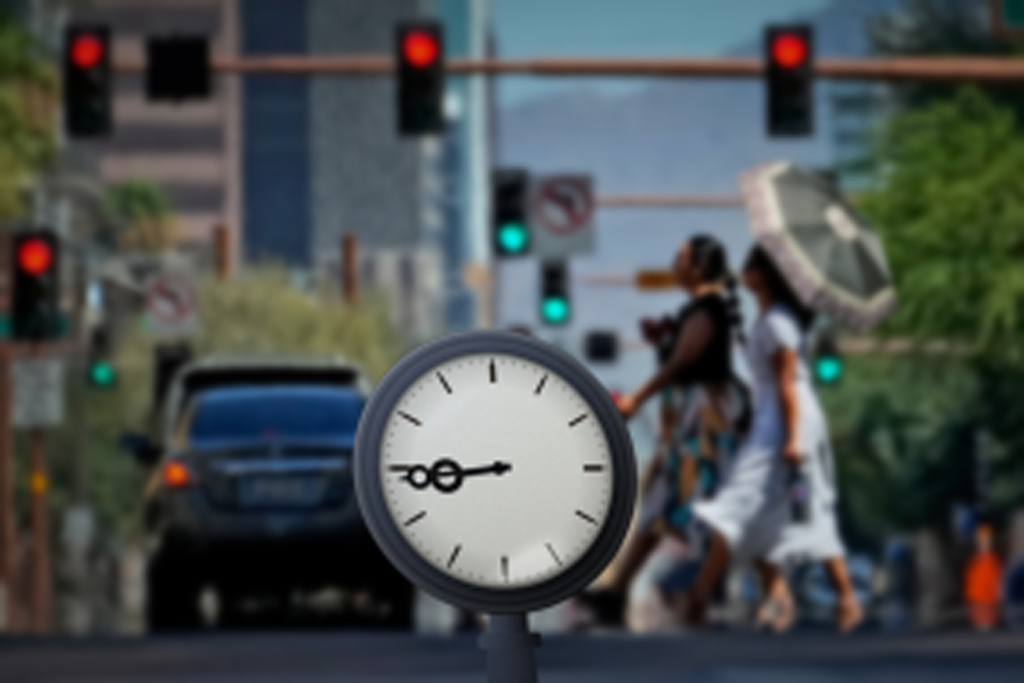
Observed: 8 h 44 min
